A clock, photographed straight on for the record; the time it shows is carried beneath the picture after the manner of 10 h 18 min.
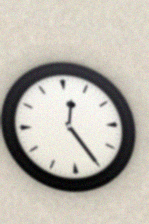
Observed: 12 h 25 min
